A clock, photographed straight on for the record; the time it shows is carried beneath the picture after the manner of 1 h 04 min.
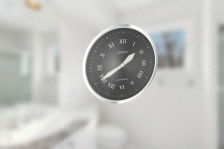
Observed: 1 h 40 min
